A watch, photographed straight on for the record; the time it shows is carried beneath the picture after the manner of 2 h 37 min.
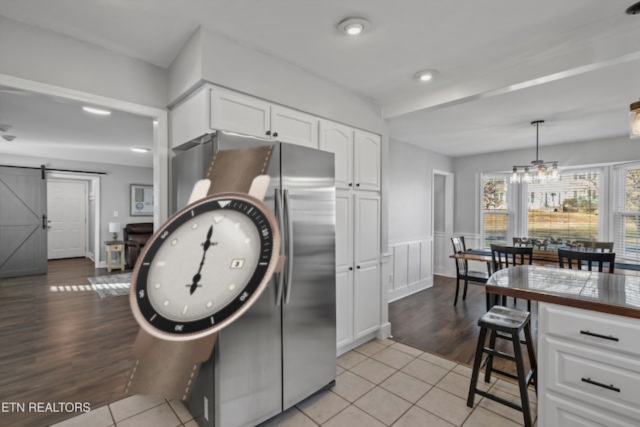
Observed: 5 h 59 min
